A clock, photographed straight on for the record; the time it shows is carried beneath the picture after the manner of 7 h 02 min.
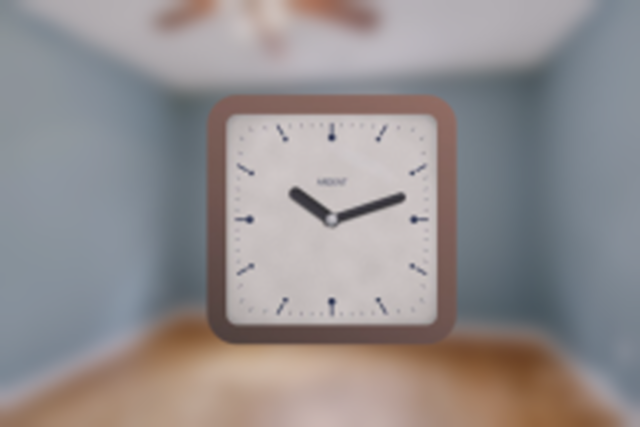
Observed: 10 h 12 min
